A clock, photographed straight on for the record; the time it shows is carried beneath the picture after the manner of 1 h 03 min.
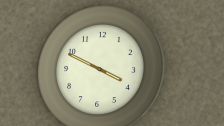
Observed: 3 h 49 min
